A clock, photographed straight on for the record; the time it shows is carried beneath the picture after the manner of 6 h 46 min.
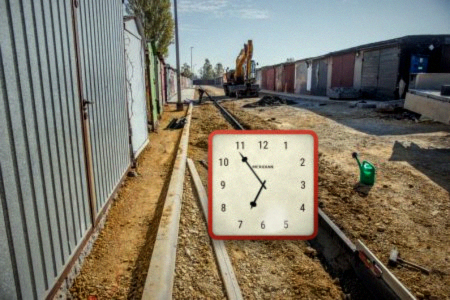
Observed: 6 h 54 min
